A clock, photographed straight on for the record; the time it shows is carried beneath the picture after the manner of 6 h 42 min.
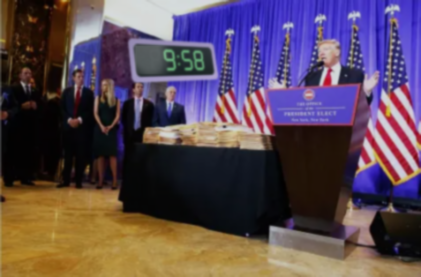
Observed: 9 h 58 min
